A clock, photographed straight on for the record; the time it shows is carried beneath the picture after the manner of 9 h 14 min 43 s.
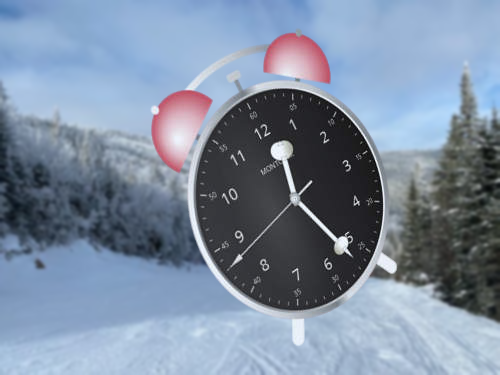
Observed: 12 h 26 min 43 s
